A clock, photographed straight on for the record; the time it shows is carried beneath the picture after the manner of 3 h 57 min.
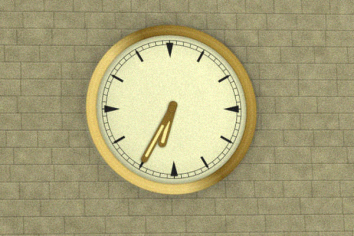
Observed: 6 h 35 min
